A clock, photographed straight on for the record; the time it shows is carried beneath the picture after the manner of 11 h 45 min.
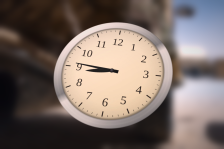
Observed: 8 h 46 min
